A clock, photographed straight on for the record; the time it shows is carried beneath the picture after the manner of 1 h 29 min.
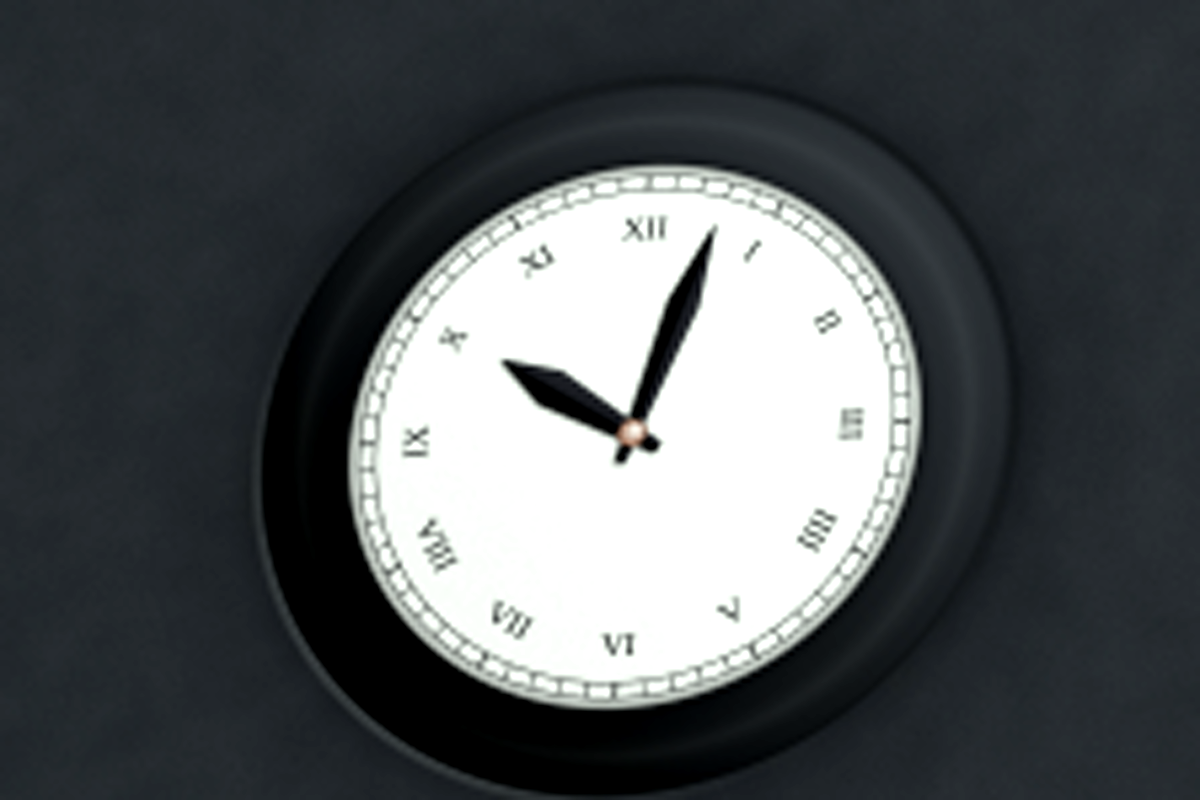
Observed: 10 h 03 min
